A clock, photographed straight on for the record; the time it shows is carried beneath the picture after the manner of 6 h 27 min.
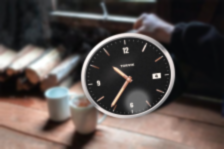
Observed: 10 h 36 min
